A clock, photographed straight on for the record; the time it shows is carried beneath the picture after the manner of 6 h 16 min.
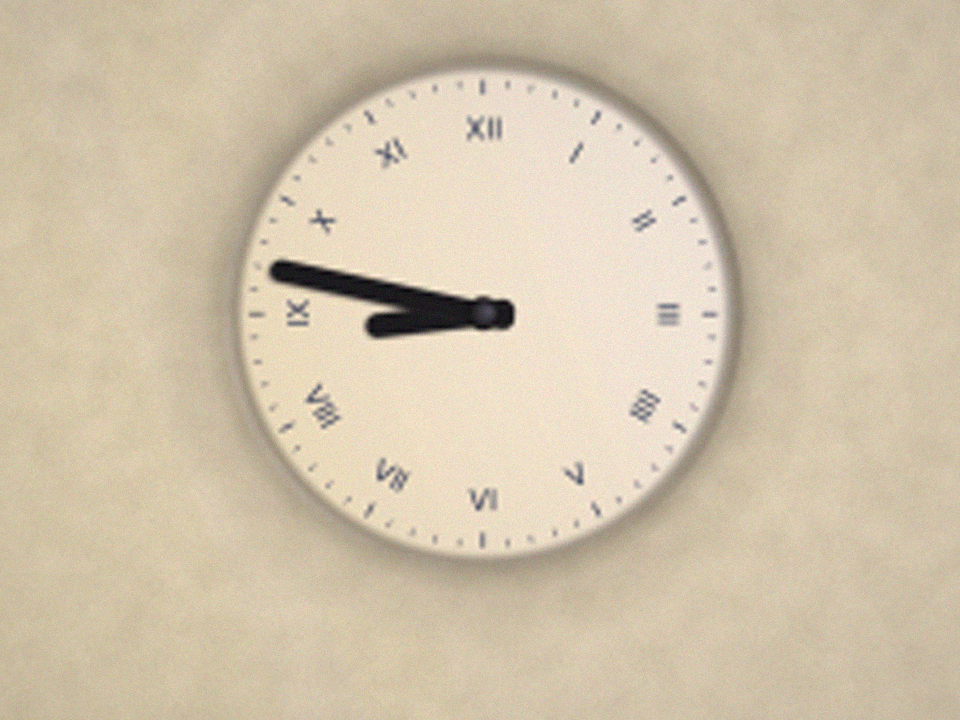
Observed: 8 h 47 min
